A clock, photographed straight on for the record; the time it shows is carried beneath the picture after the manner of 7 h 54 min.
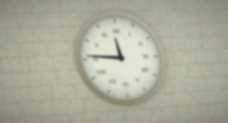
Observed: 11 h 46 min
